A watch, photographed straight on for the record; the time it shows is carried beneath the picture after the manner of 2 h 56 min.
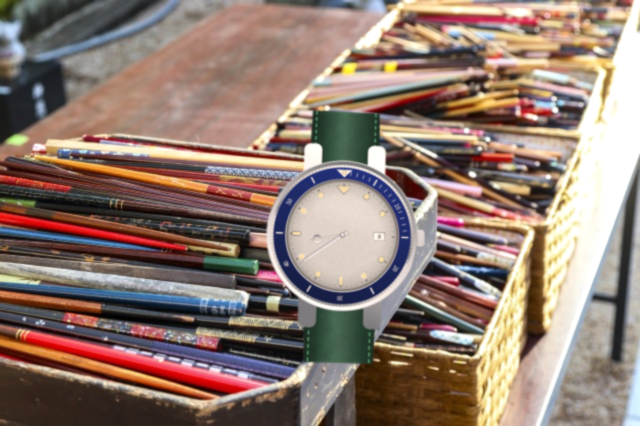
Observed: 8 h 39 min
